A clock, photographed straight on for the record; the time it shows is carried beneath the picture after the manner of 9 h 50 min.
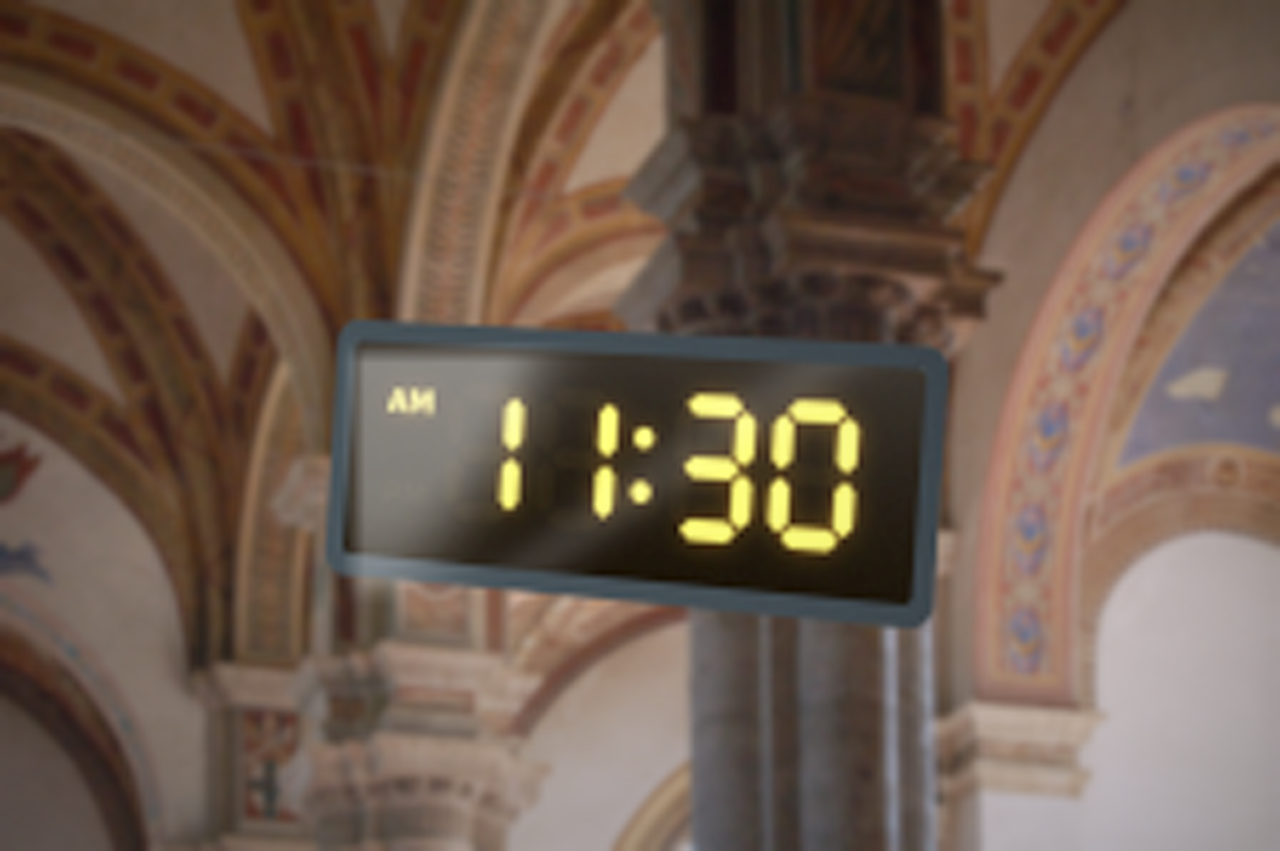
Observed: 11 h 30 min
